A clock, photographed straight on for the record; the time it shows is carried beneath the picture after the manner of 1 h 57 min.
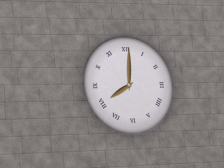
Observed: 8 h 01 min
